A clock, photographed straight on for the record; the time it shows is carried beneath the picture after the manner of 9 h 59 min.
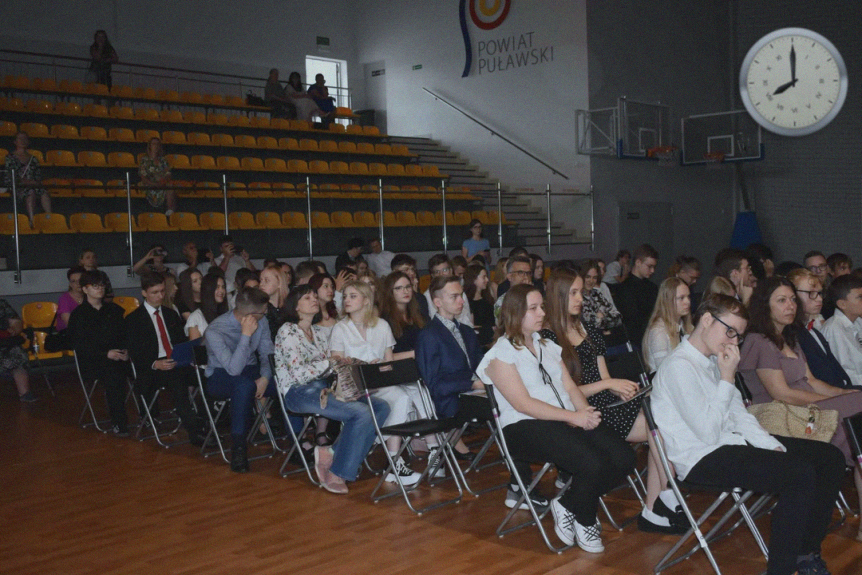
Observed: 8 h 00 min
